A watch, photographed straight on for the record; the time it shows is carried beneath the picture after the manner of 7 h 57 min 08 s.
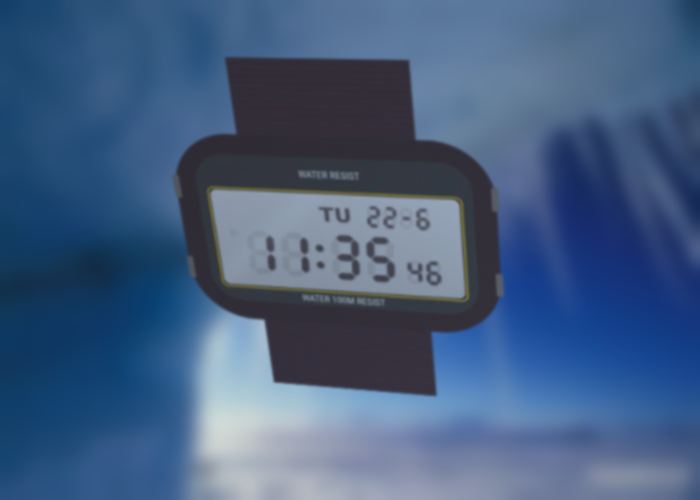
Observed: 11 h 35 min 46 s
